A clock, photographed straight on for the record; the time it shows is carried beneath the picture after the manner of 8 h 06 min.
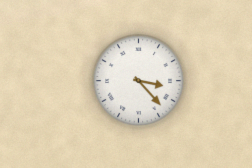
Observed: 3 h 23 min
